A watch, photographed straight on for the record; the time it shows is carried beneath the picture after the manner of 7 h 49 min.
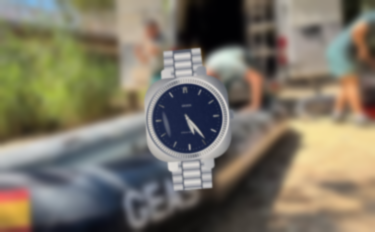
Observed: 5 h 24 min
